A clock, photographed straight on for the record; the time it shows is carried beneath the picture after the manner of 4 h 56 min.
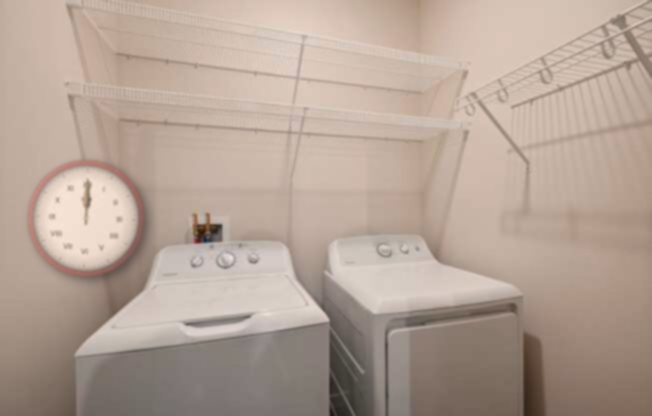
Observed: 12 h 00 min
